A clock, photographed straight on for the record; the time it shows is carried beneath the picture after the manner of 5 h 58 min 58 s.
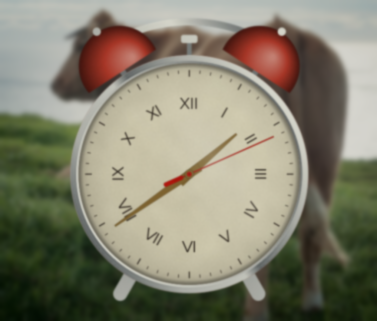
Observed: 1 h 39 min 11 s
